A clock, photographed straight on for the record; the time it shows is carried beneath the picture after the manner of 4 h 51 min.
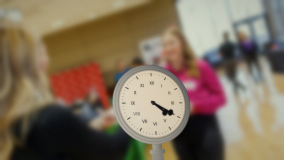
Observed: 4 h 20 min
